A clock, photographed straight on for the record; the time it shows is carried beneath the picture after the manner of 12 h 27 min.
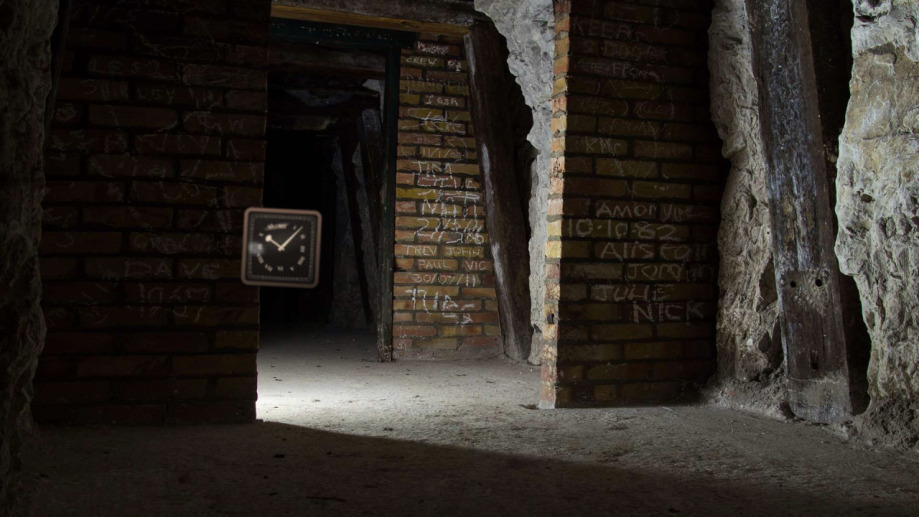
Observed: 10 h 07 min
